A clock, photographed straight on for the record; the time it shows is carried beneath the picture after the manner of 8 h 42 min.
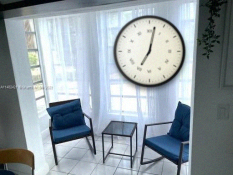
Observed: 7 h 02 min
